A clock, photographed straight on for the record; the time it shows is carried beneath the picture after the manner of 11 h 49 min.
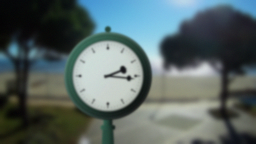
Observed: 2 h 16 min
